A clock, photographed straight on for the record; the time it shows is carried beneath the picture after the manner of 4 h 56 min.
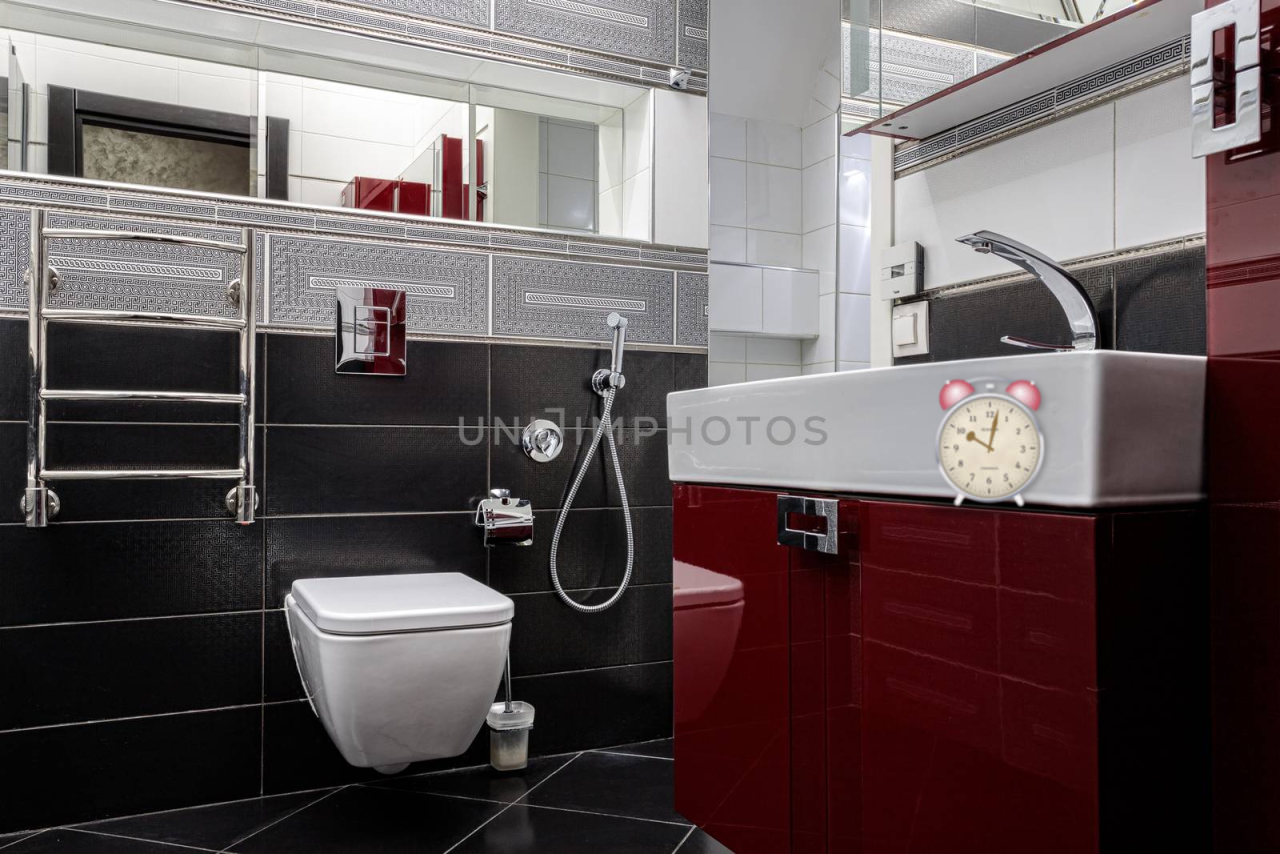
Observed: 10 h 02 min
